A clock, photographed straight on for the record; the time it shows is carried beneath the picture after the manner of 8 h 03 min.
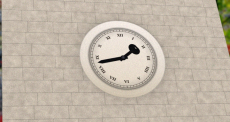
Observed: 1 h 43 min
